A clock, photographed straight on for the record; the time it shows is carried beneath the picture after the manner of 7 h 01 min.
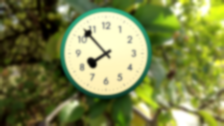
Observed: 7 h 53 min
